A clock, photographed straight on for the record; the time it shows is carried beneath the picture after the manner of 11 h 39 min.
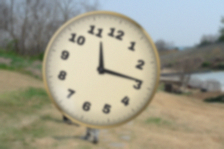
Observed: 11 h 14 min
